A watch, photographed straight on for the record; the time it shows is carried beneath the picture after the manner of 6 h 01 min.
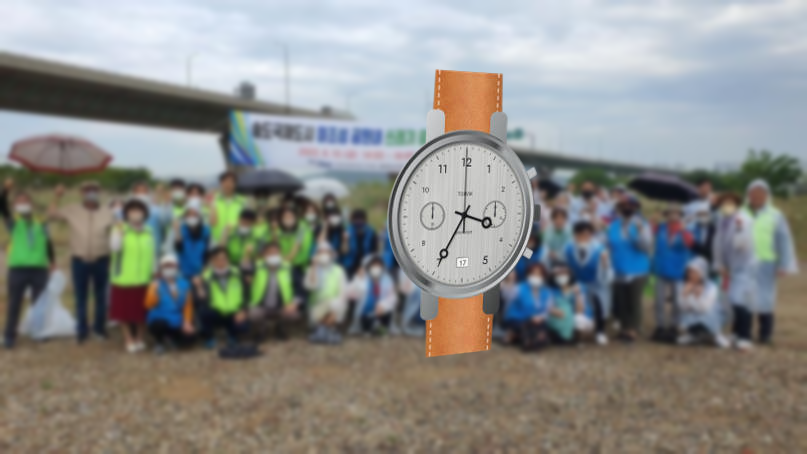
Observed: 3 h 35 min
